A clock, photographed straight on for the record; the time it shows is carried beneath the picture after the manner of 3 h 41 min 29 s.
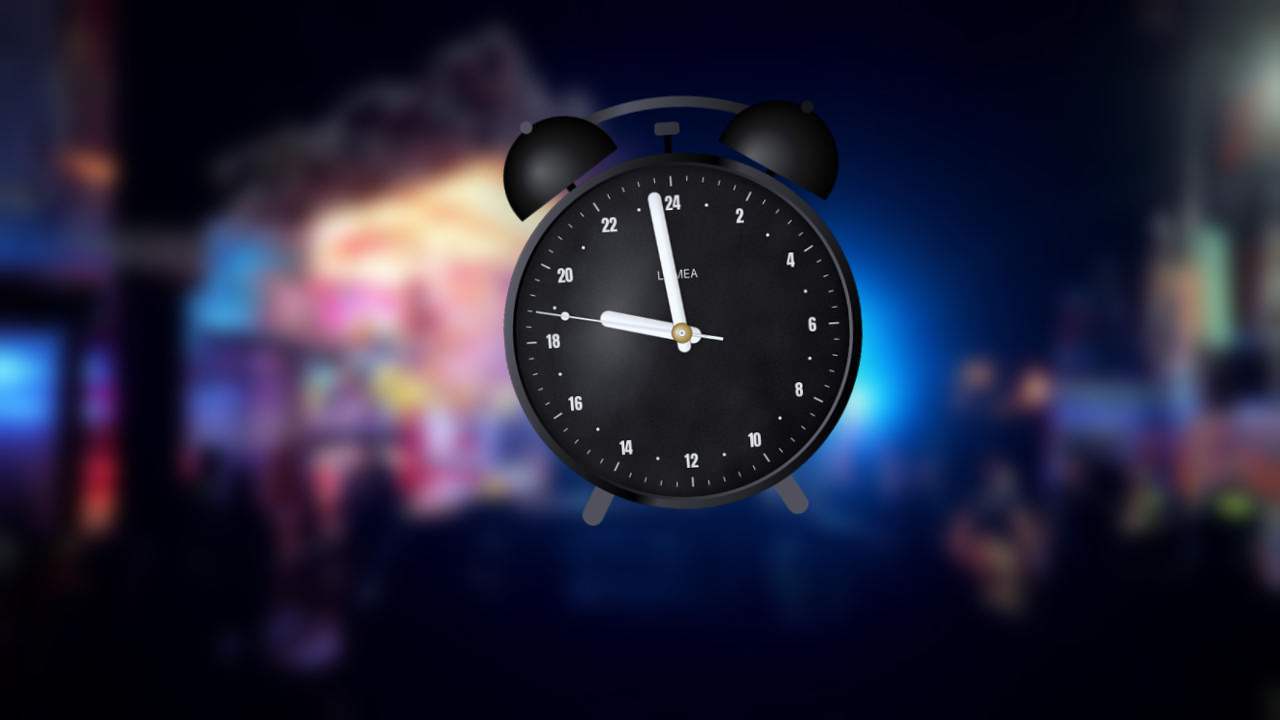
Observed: 18 h 58 min 47 s
